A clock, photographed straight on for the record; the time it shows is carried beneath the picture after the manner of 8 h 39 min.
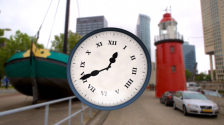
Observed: 12 h 40 min
